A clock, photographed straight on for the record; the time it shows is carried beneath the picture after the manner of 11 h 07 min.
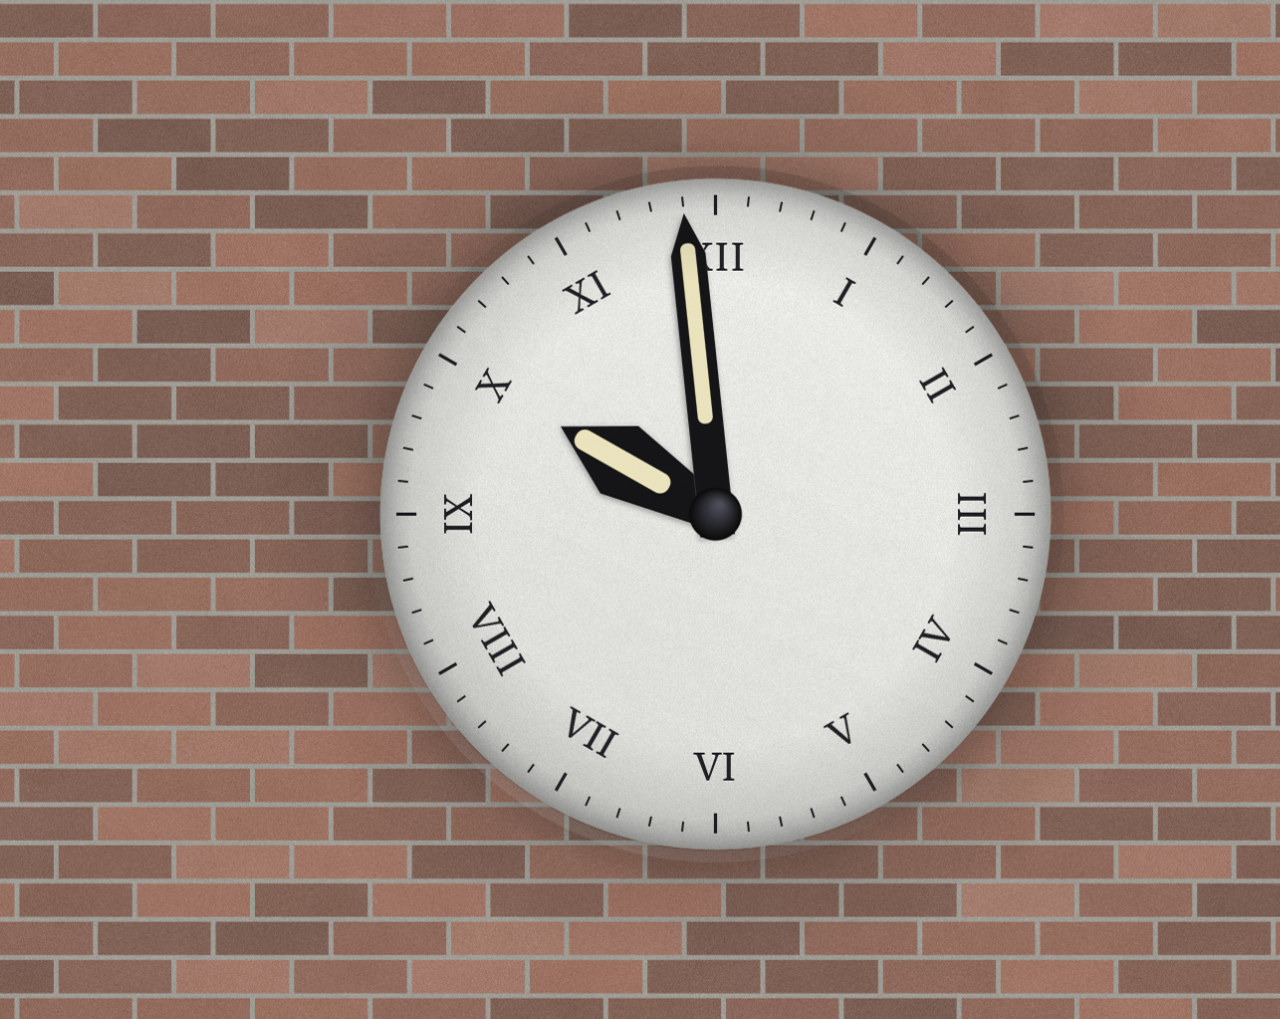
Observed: 9 h 59 min
